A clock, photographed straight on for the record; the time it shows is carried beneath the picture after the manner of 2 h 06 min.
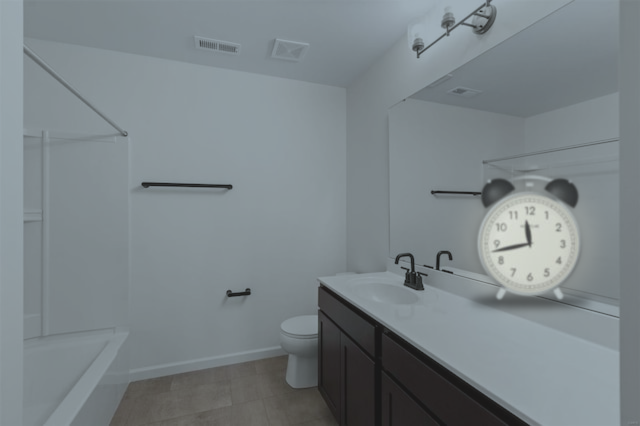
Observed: 11 h 43 min
